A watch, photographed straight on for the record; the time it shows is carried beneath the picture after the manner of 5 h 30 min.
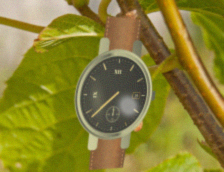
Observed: 7 h 38 min
